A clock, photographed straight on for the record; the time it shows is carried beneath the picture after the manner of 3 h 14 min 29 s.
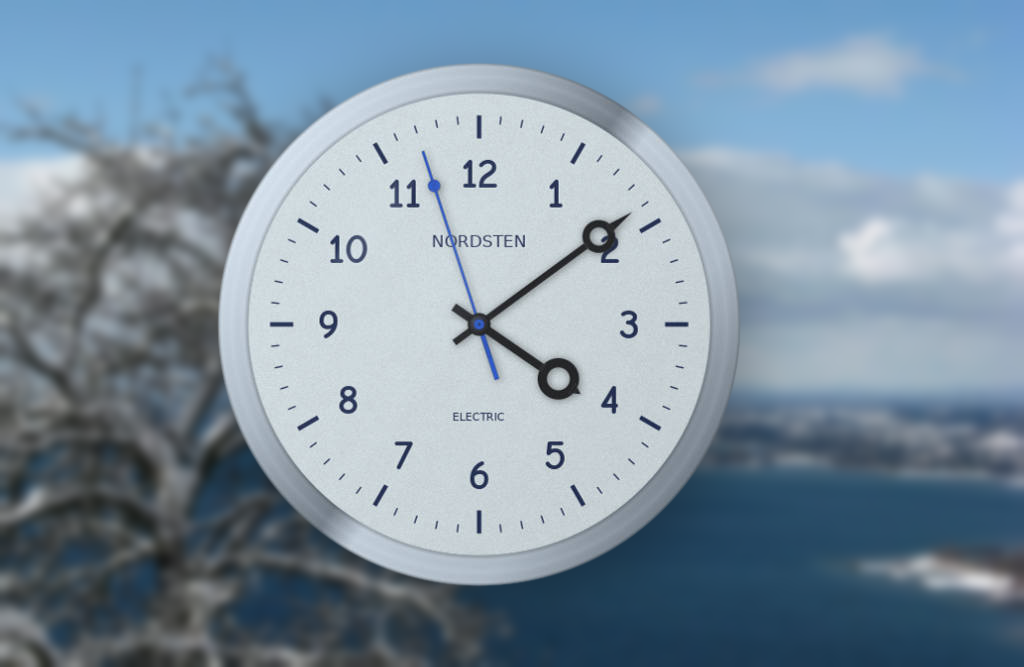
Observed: 4 h 08 min 57 s
